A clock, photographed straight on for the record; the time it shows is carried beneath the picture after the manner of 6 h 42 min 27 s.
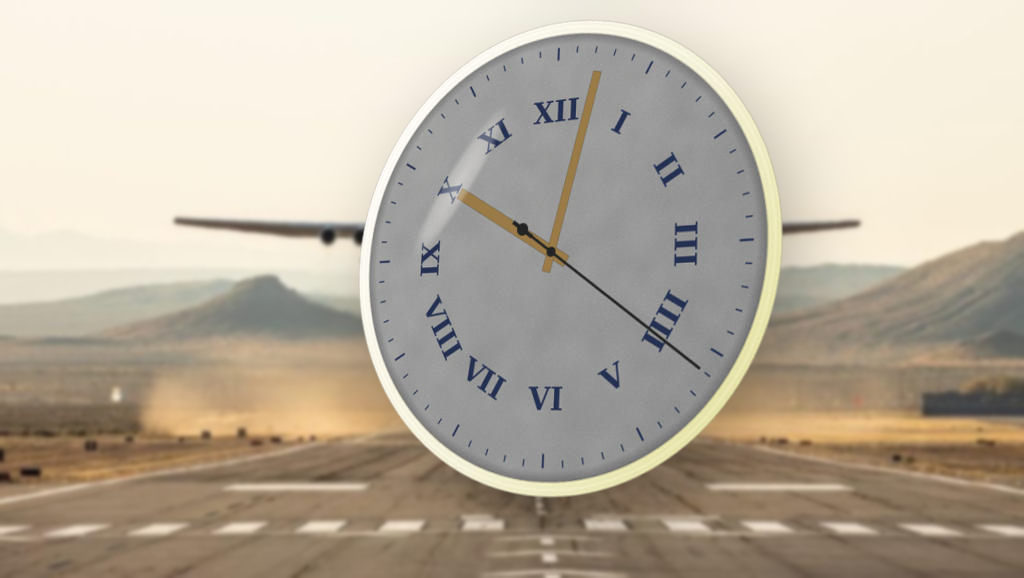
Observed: 10 h 02 min 21 s
